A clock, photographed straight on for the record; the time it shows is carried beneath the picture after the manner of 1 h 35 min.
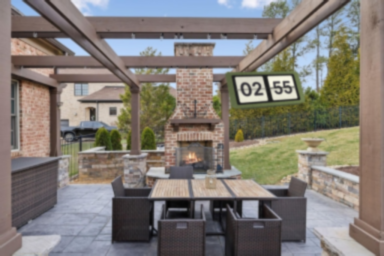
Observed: 2 h 55 min
